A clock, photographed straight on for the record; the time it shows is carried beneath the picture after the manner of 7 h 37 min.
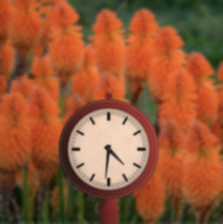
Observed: 4 h 31 min
